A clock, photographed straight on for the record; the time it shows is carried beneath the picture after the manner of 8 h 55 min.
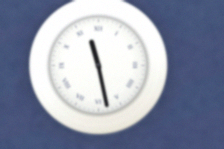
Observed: 11 h 28 min
